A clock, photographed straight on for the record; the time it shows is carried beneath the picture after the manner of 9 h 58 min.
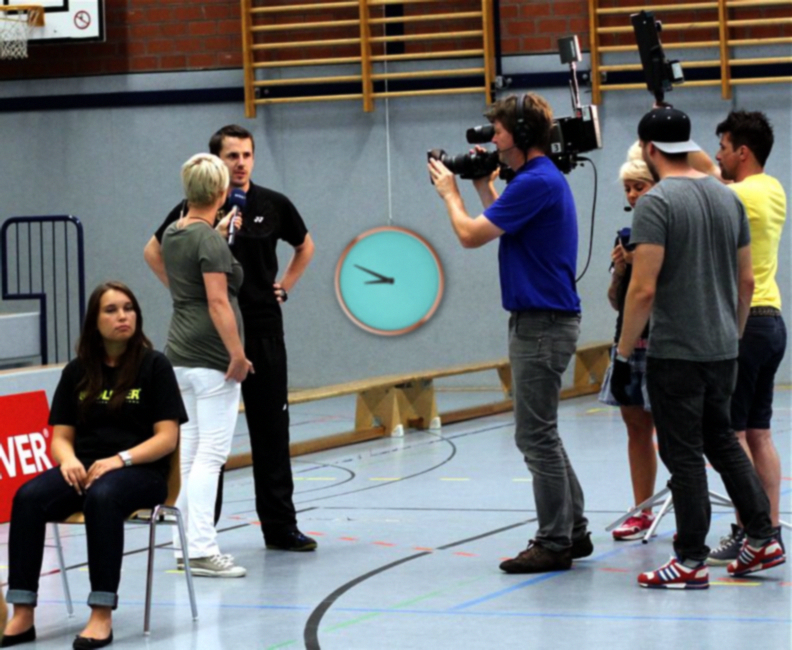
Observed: 8 h 49 min
